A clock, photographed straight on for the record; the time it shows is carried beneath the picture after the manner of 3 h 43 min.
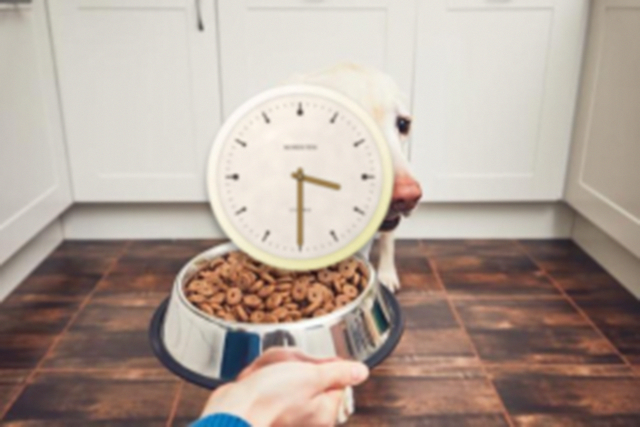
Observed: 3 h 30 min
